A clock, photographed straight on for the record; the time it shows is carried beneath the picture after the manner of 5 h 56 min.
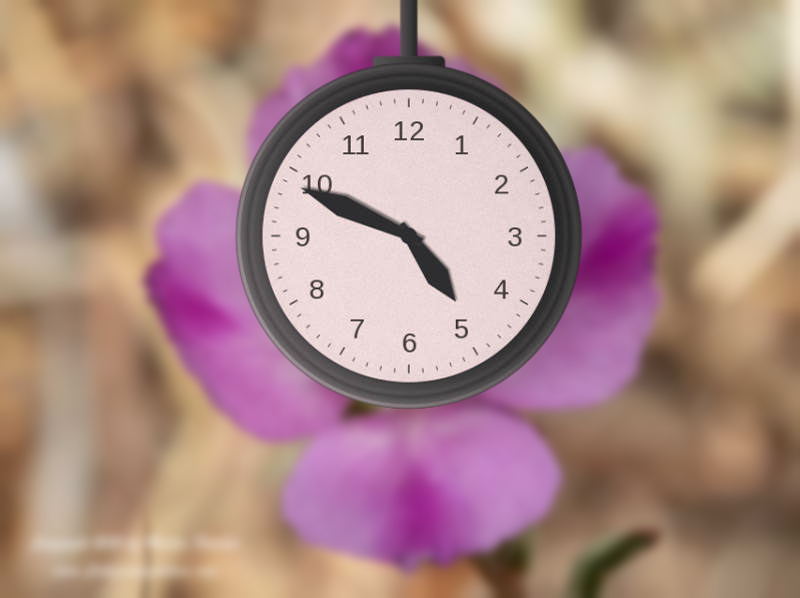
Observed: 4 h 49 min
